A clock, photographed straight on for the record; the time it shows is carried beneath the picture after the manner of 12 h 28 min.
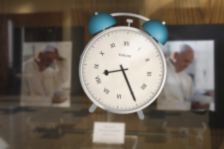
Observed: 8 h 25 min
